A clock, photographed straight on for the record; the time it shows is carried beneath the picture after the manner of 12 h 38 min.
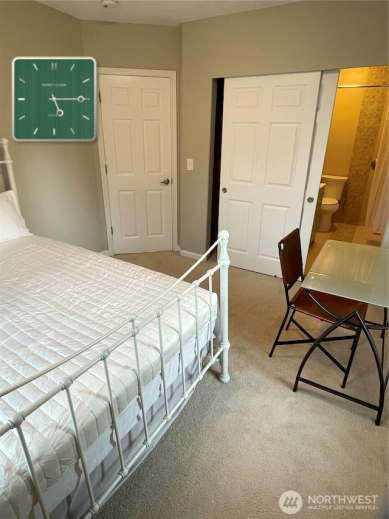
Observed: 5 h 15 min
